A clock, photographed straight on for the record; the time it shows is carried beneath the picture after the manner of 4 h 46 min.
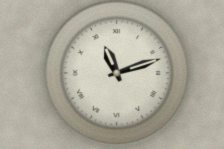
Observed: 11 h 12 min
